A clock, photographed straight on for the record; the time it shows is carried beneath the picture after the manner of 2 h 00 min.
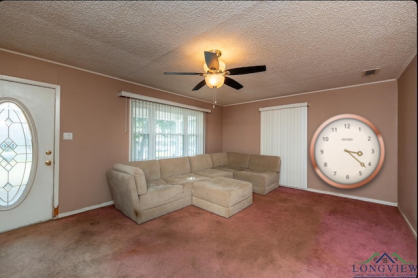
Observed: 3 h 22 min
